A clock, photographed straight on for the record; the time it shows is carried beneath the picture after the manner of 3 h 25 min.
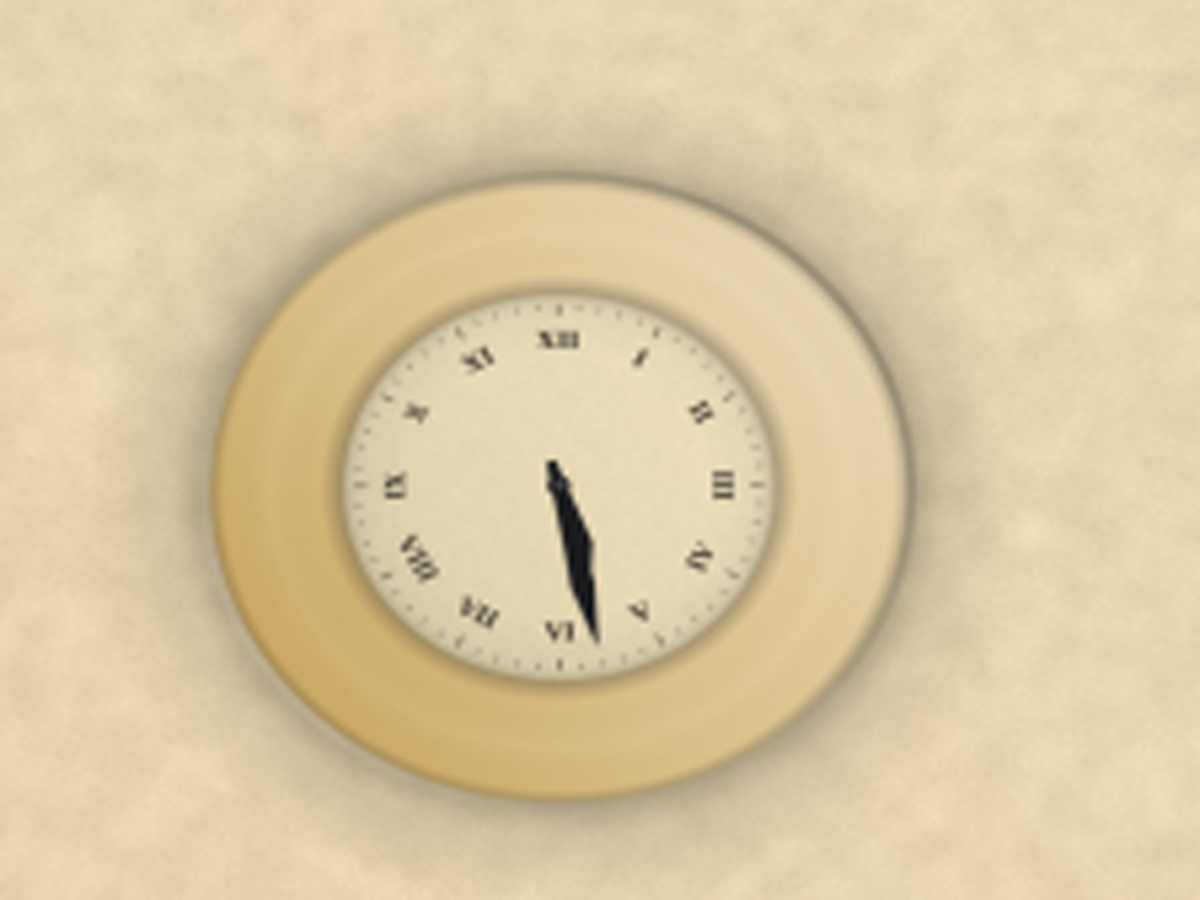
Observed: 5 h 28 min
